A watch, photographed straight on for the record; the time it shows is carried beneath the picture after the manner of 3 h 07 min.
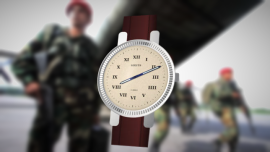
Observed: 8 h 11 min
